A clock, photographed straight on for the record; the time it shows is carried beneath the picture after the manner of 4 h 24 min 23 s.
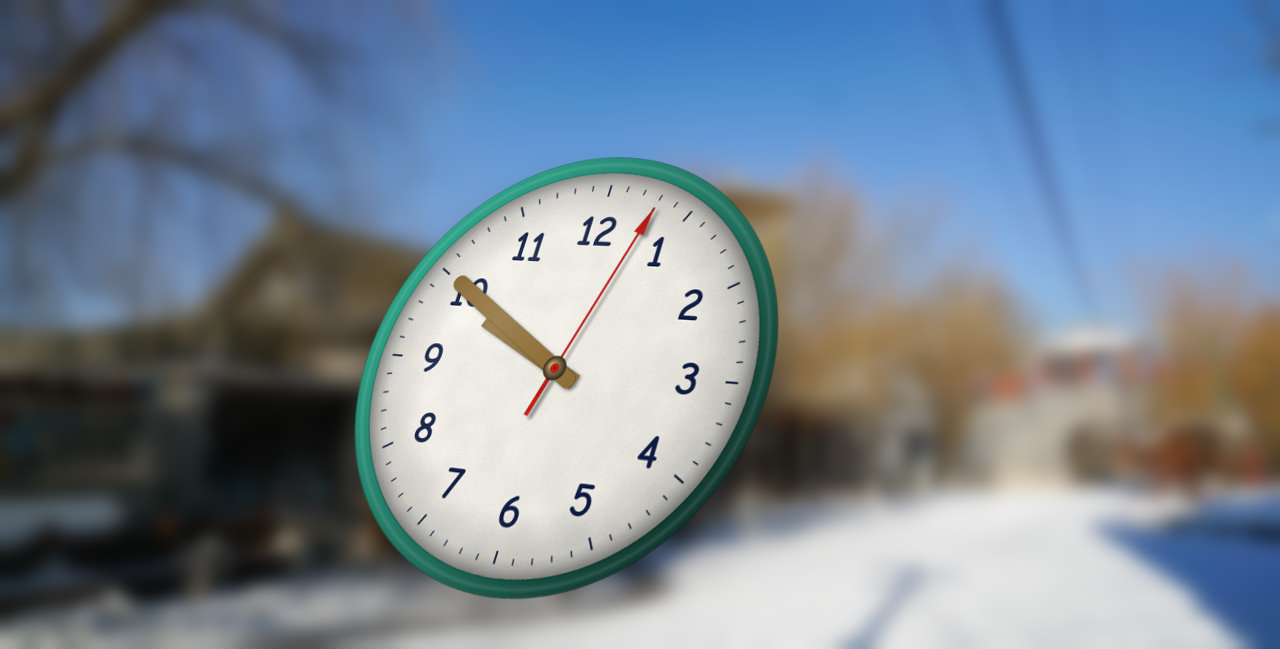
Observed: 9 h 50 min 03 s
